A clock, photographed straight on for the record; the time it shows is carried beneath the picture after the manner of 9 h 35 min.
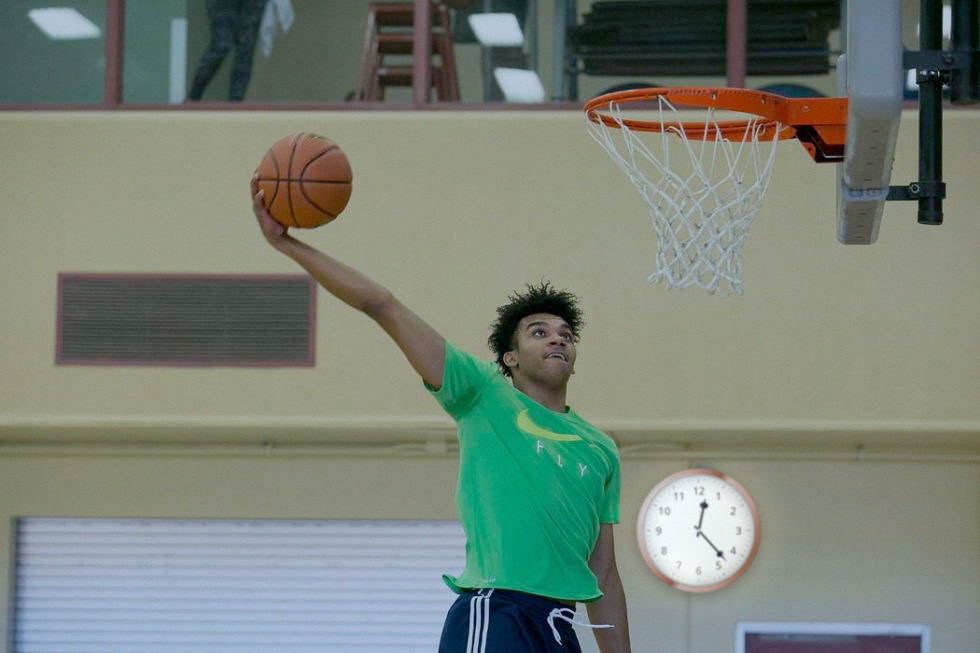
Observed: 12 h 23 min
